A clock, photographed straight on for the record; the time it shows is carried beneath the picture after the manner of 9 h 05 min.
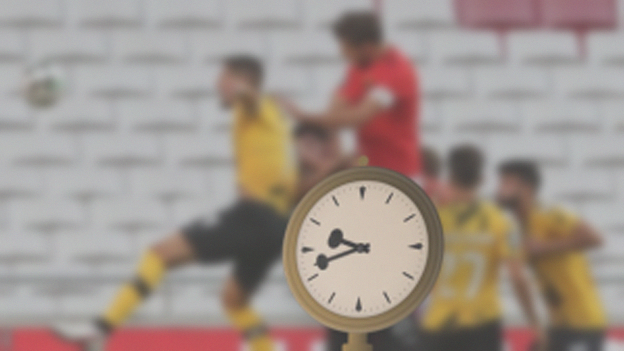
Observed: 9 h 42 min
